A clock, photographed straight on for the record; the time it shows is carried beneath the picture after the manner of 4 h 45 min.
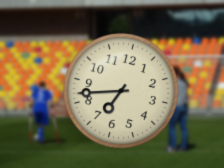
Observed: 6 h 42 min
